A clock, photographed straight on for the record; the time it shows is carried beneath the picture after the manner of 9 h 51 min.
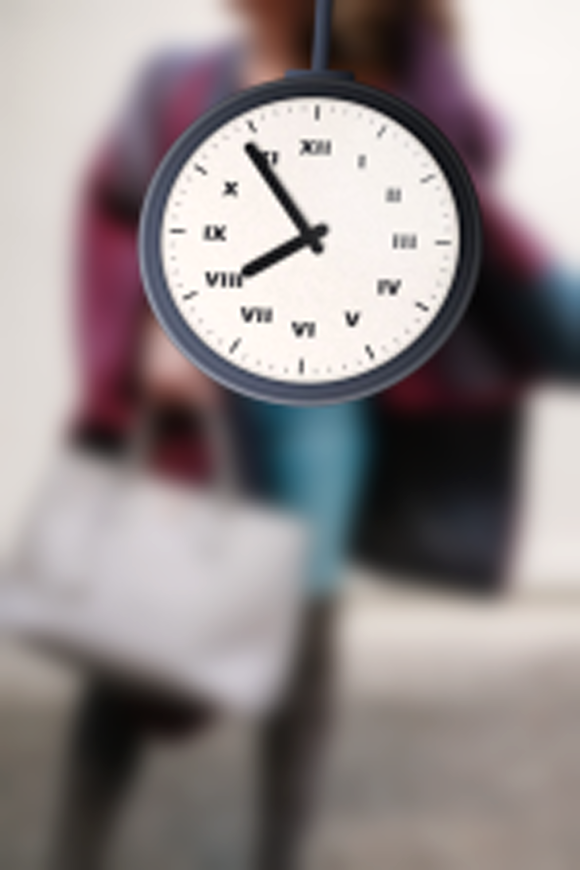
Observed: 7 h 54 min
